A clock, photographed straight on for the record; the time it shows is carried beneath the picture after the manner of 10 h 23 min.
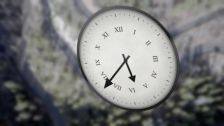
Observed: 5 h 38 min
